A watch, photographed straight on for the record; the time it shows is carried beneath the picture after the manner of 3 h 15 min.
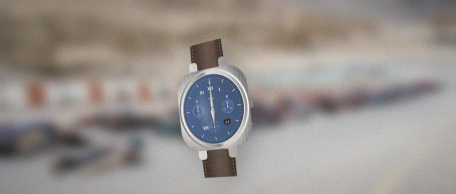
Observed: 6 h 00 min
